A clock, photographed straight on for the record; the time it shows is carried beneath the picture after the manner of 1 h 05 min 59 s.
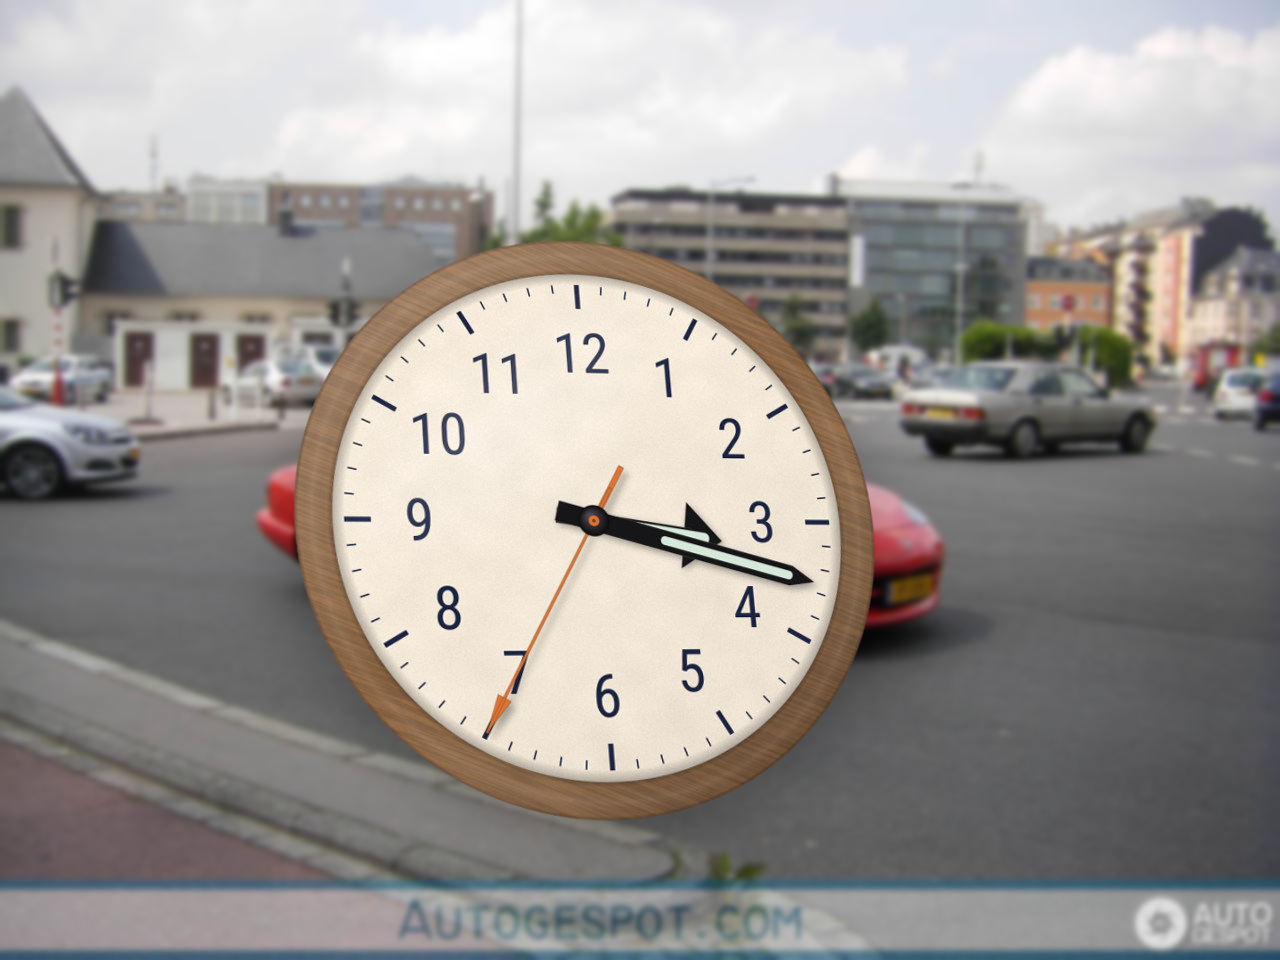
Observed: 3 h 17 min 35 s
